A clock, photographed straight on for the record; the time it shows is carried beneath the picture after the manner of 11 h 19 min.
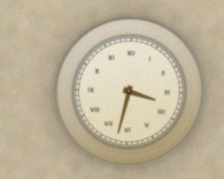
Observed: 3 h 32 min
